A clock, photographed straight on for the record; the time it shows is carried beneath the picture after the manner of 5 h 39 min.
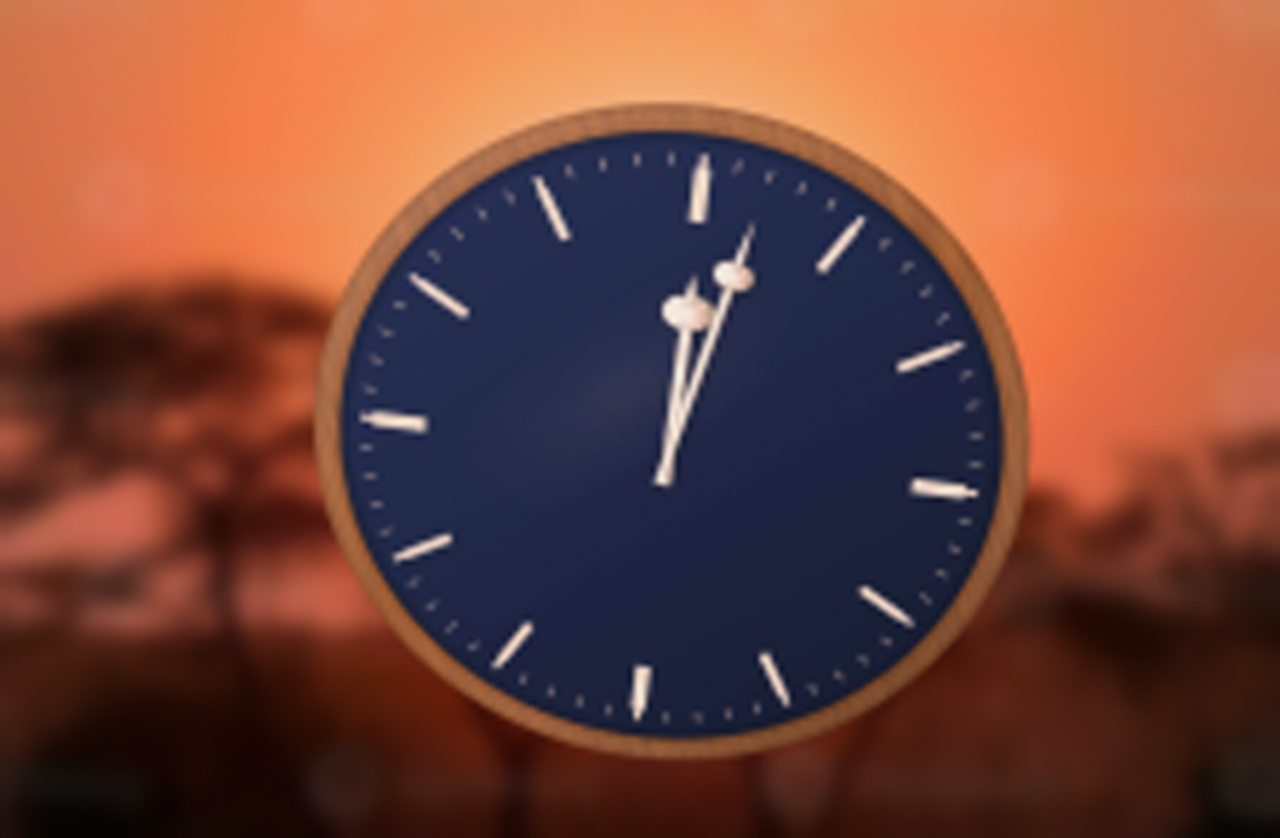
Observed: 12 h 02 min
